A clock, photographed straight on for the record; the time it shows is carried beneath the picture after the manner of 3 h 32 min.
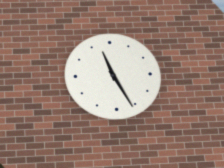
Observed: 11 h 26 min
